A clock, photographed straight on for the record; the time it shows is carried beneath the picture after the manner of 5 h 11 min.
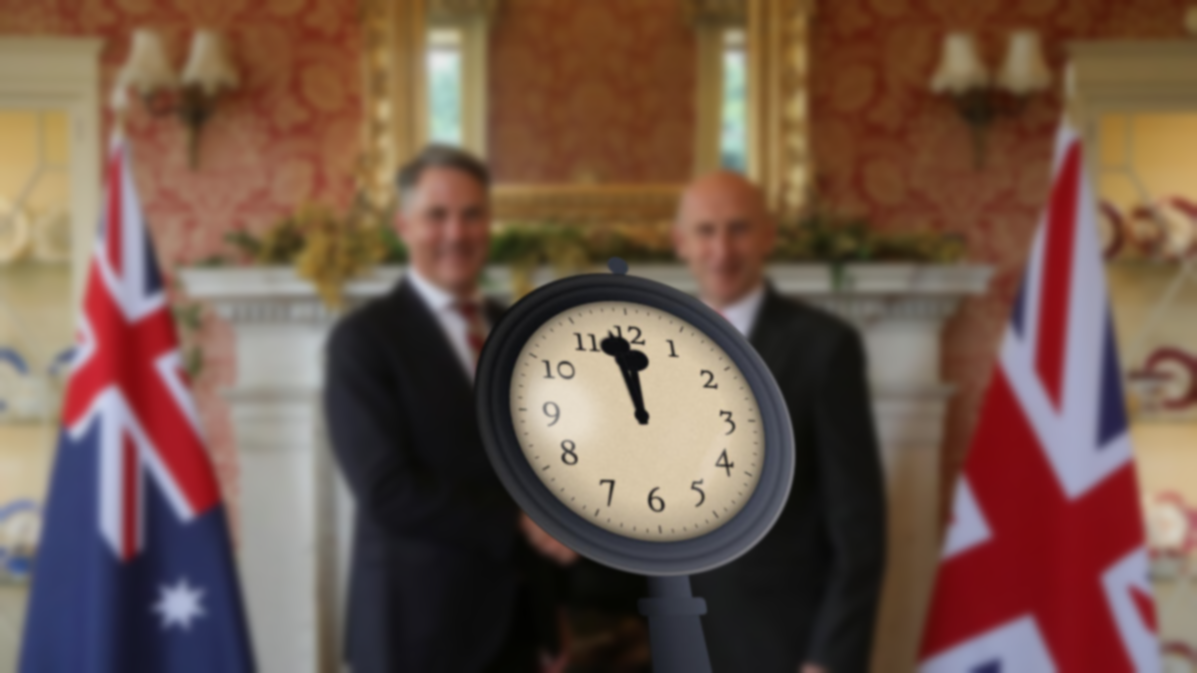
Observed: 11 h 58 min
